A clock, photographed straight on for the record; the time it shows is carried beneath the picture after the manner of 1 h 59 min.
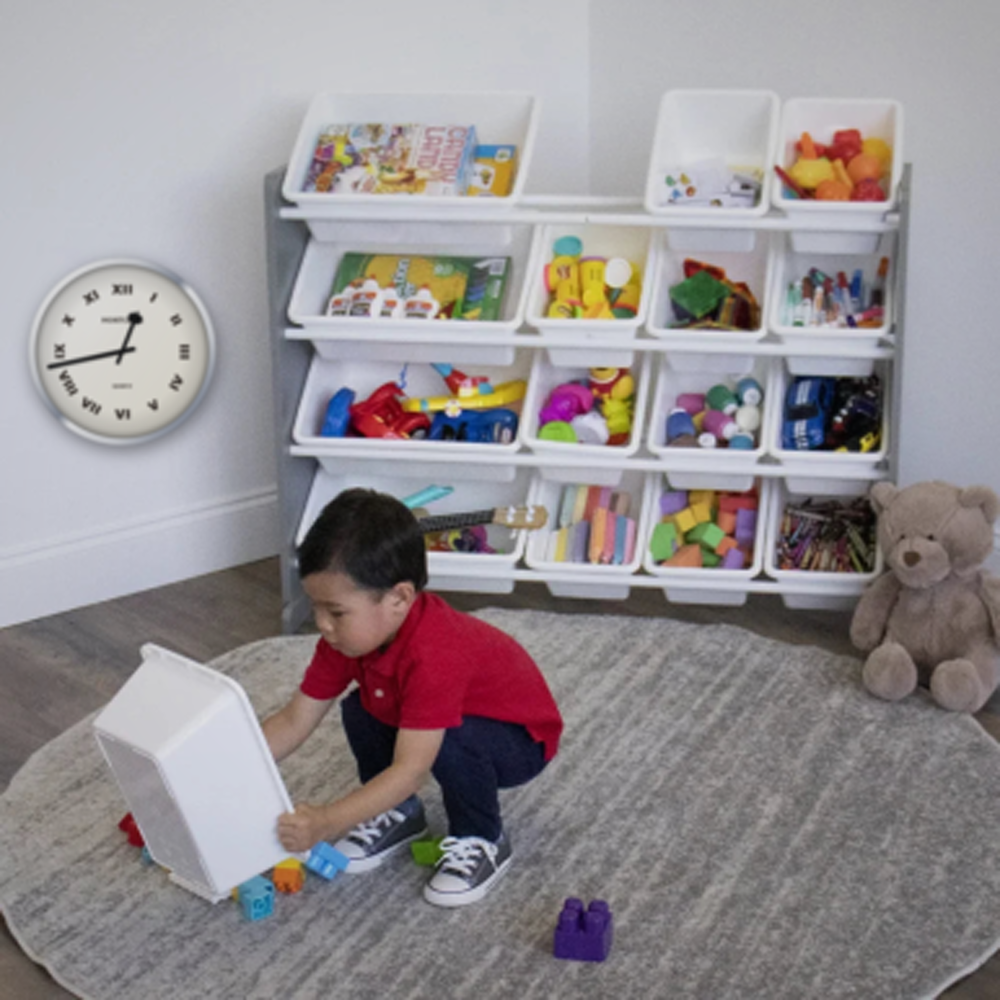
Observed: 12 h 43 min
